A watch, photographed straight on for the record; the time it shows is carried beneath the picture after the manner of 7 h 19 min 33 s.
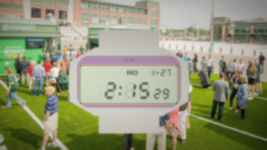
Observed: 2 h 15 min 29 s
